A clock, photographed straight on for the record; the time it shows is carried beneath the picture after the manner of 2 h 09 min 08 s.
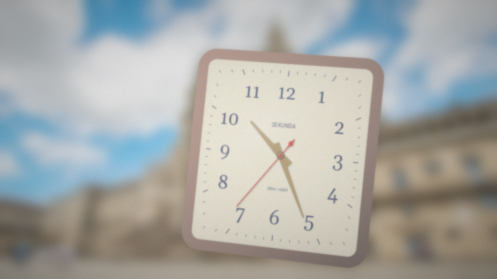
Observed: 10 h 25 min 36 s
